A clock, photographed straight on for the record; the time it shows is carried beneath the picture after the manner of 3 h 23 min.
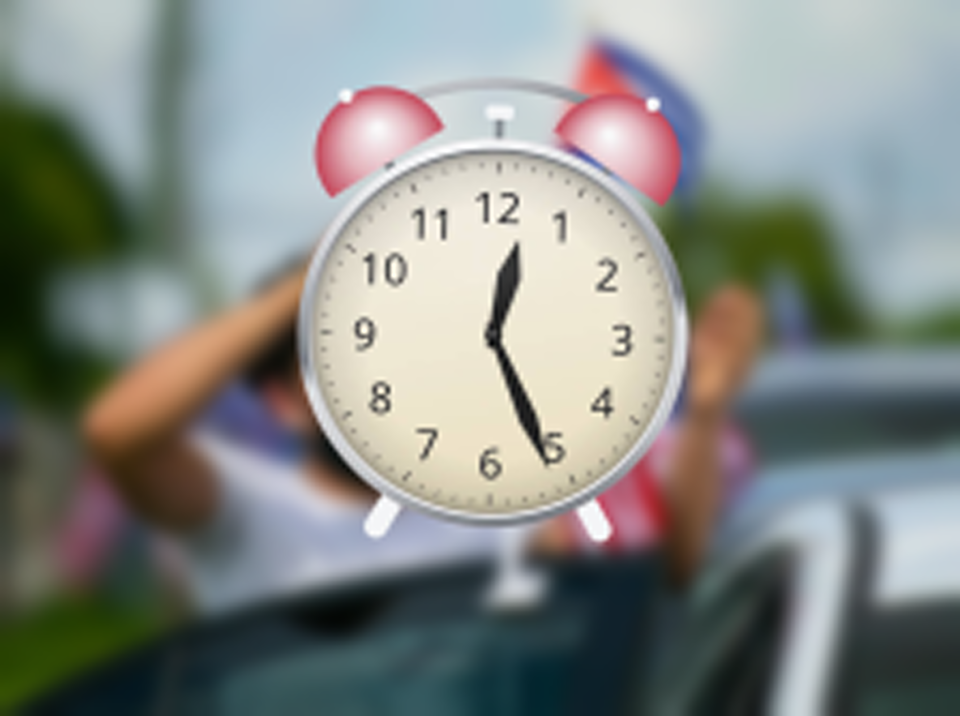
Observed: 12 h 26 min
